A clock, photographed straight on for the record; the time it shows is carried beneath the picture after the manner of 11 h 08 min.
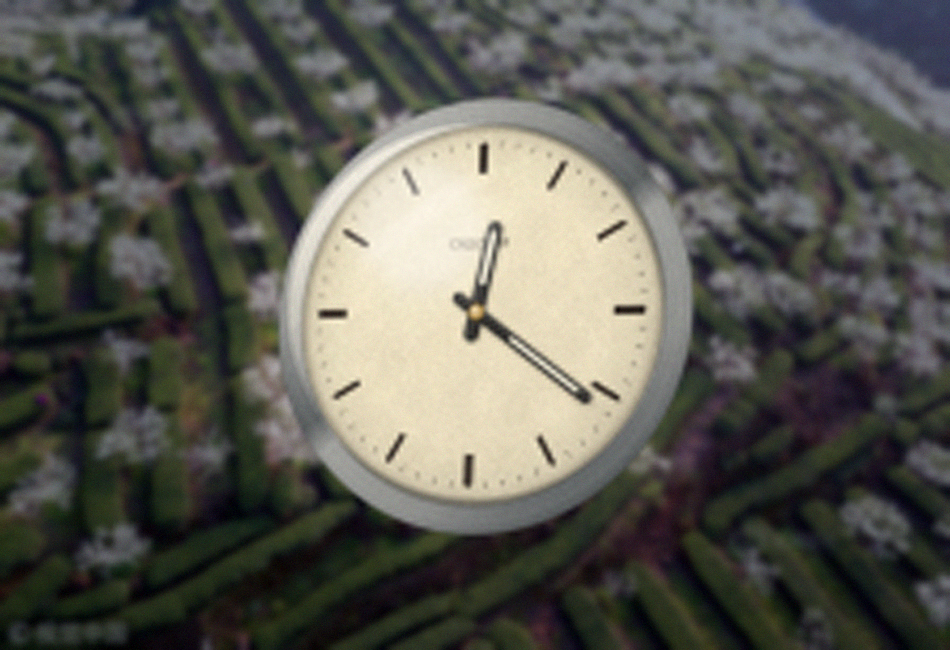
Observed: 12 h 21 min
